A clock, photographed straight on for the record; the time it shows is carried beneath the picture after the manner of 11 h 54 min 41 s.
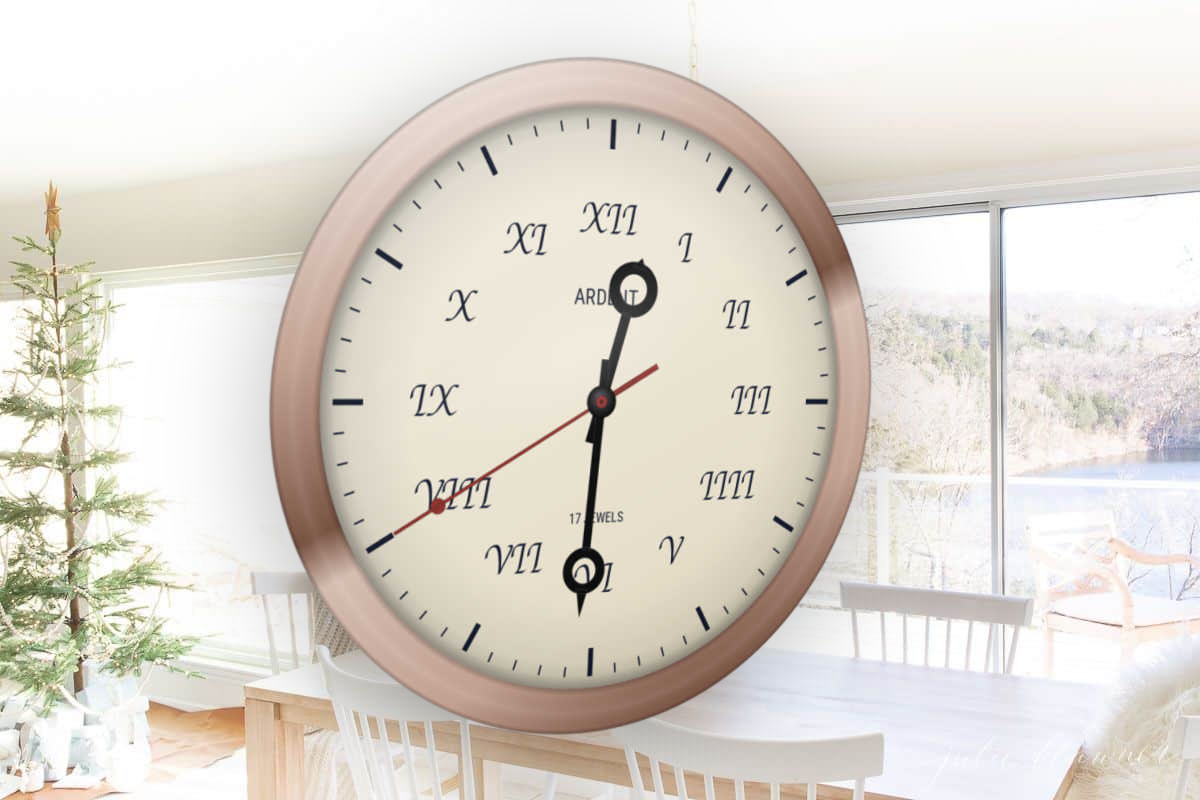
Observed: 12 h 30 min 40 s
